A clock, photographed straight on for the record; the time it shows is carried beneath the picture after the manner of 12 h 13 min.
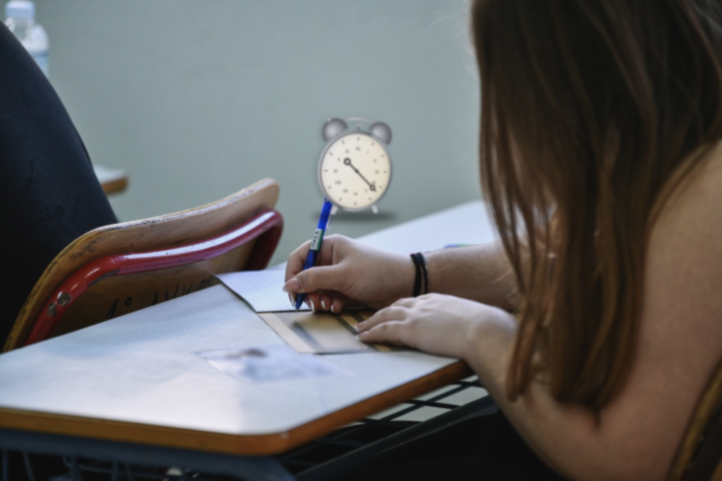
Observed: 10 h 22 min
